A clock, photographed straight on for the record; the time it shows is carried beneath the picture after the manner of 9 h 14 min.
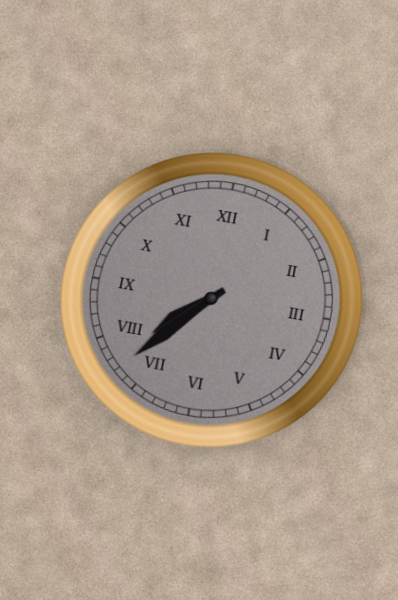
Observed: 7 h 37 min
